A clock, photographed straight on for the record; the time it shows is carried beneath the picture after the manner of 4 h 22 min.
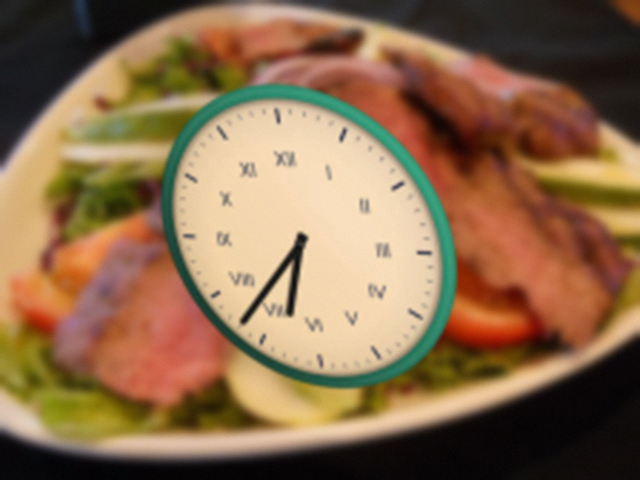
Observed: 6 h 37 min
